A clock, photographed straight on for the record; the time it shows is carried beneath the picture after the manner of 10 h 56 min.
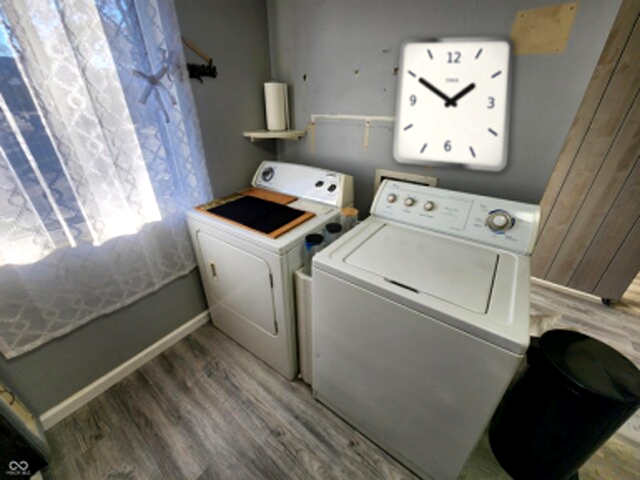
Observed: 1 h 50 min
